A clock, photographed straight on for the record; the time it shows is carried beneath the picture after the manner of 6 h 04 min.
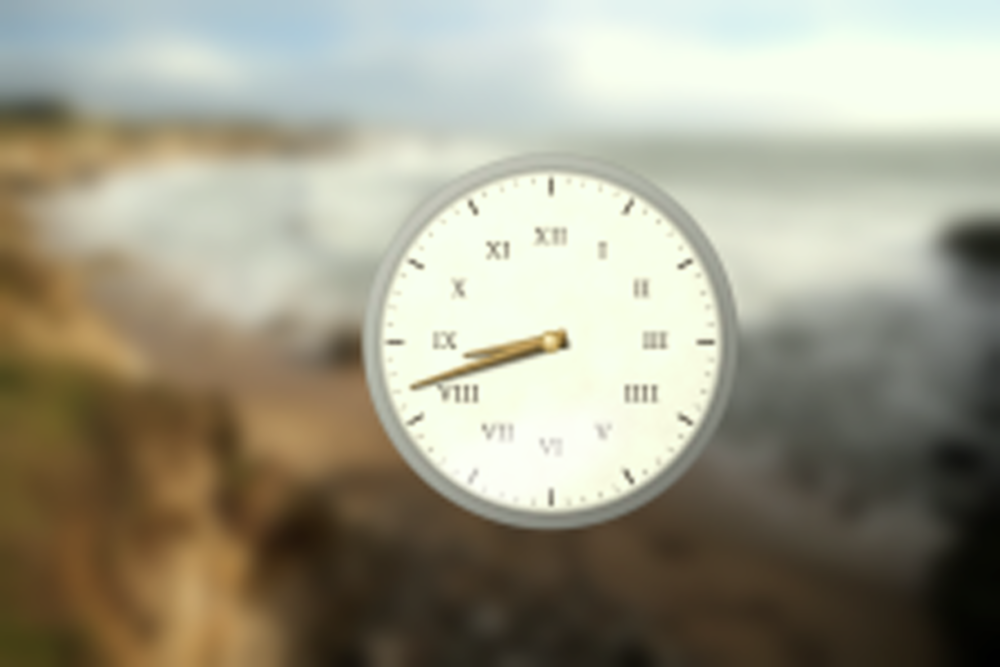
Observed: 8 h 42 min
